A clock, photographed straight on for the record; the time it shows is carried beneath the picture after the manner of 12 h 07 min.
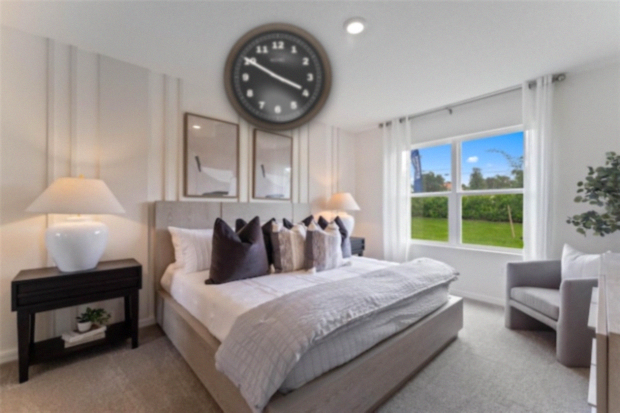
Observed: 3 h 50 min
